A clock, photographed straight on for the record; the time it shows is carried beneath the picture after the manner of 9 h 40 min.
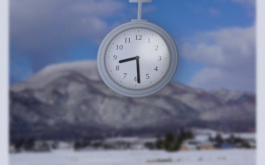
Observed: 8 h 29 min
